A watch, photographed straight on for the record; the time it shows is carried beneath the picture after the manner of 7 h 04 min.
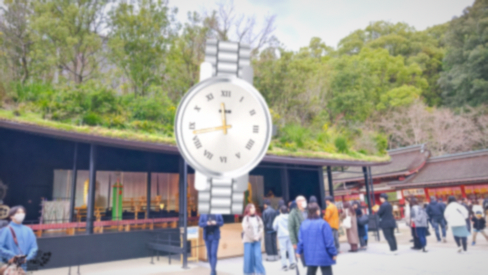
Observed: 11 h 43 min
